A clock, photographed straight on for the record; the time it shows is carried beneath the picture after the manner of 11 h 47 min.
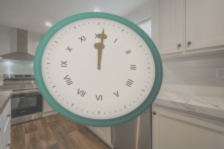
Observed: 12 h 01 min
